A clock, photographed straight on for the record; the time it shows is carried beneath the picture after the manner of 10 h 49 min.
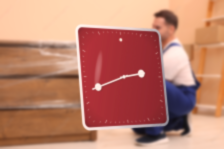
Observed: 2 h 42 min
